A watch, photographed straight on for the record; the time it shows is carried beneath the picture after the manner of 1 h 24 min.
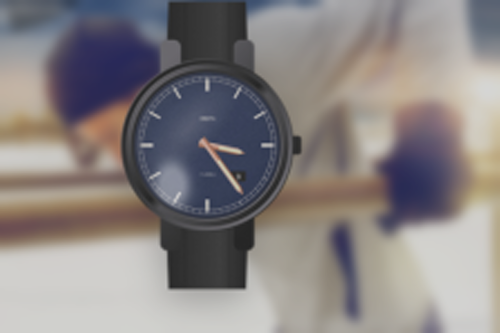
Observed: 3 h 24 min
